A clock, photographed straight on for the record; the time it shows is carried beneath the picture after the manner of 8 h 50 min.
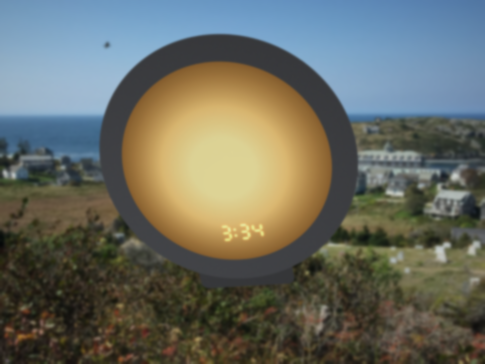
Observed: 3 h 34 min
